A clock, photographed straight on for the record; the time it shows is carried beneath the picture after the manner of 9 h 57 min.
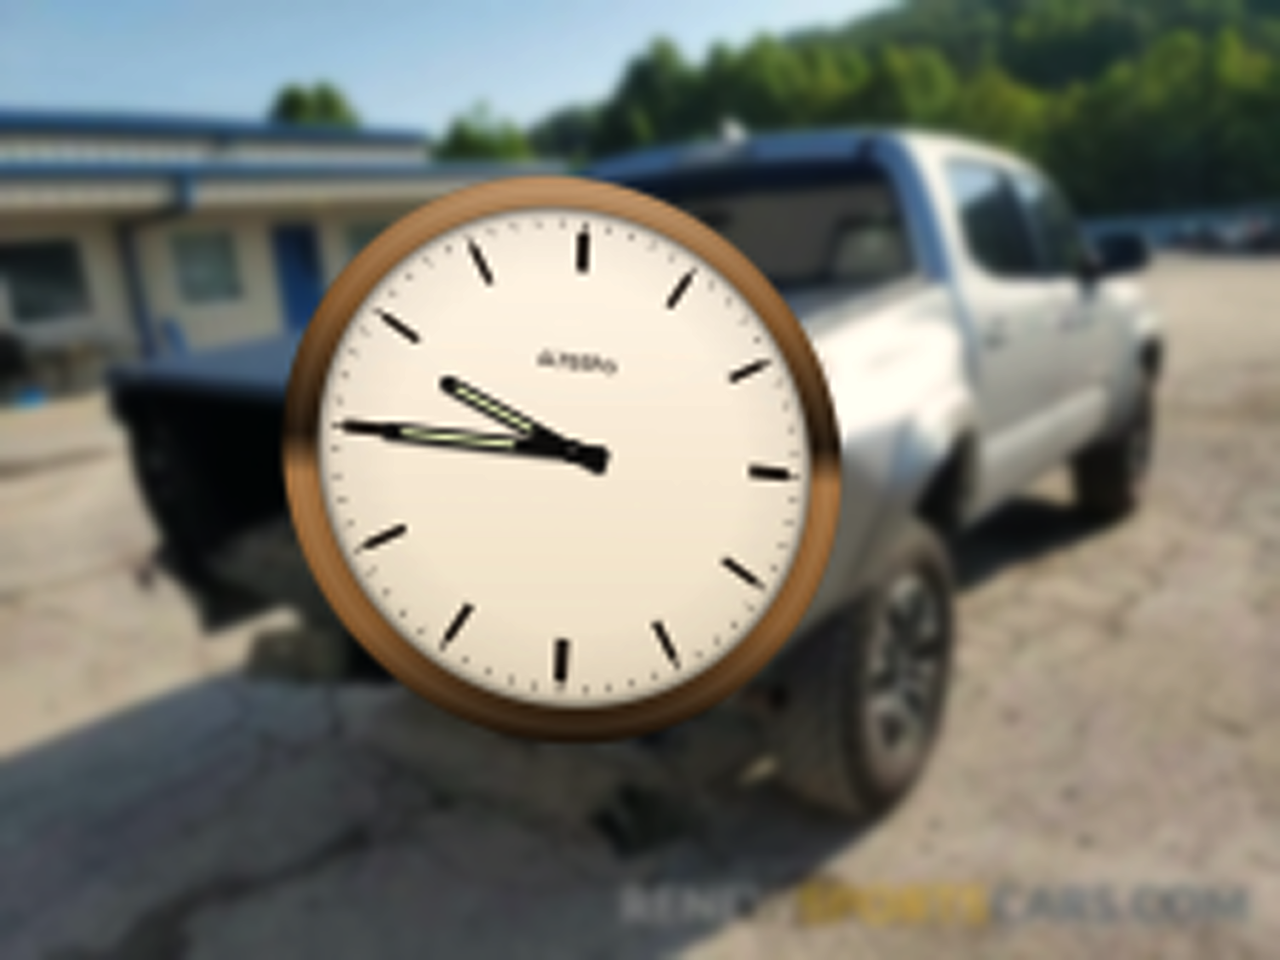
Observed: 9 h 45 min
